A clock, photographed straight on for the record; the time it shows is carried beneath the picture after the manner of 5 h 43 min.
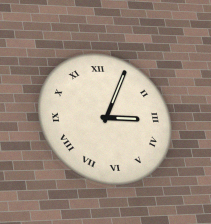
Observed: 3 h 05 min
